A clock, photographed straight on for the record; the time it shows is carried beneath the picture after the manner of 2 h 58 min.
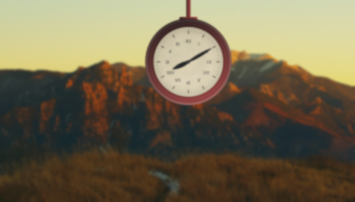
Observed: 8 h 10 min
